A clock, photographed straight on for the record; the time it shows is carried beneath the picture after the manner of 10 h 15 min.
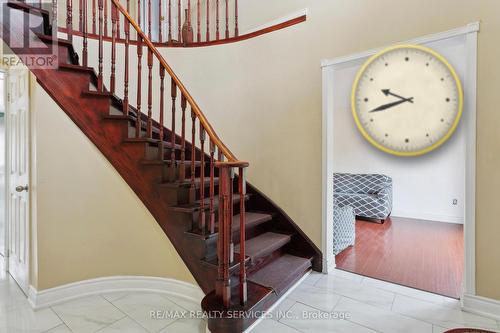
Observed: 9 h 42 min
